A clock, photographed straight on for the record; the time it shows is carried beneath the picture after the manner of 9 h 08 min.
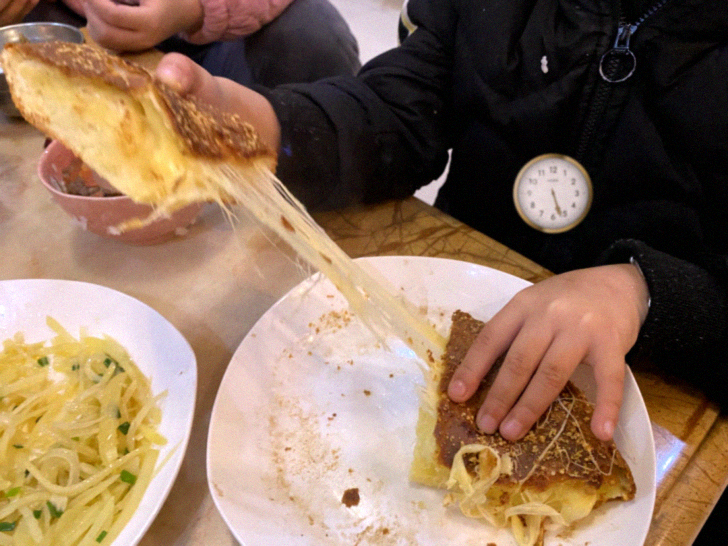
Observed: 5 h 27 min
